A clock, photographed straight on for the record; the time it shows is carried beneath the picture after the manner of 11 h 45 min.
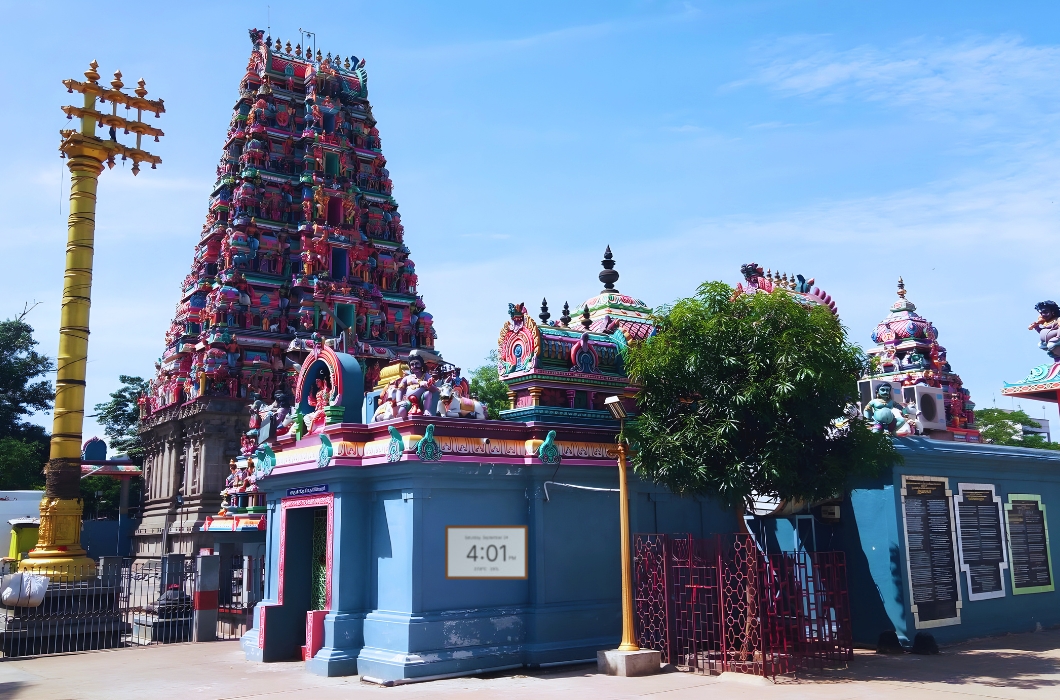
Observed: 4 h 01 min
